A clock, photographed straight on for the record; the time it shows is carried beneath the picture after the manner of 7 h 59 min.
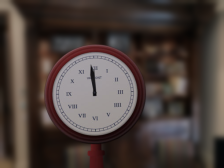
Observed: 11 h 59 min
